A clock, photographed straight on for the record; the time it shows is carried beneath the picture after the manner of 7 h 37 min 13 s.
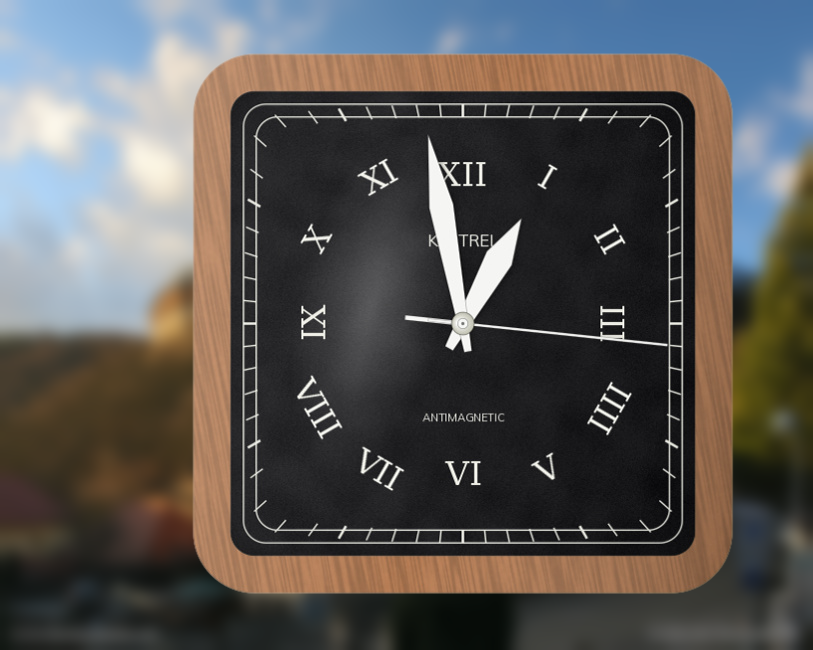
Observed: 12 h 58 min 16 s
